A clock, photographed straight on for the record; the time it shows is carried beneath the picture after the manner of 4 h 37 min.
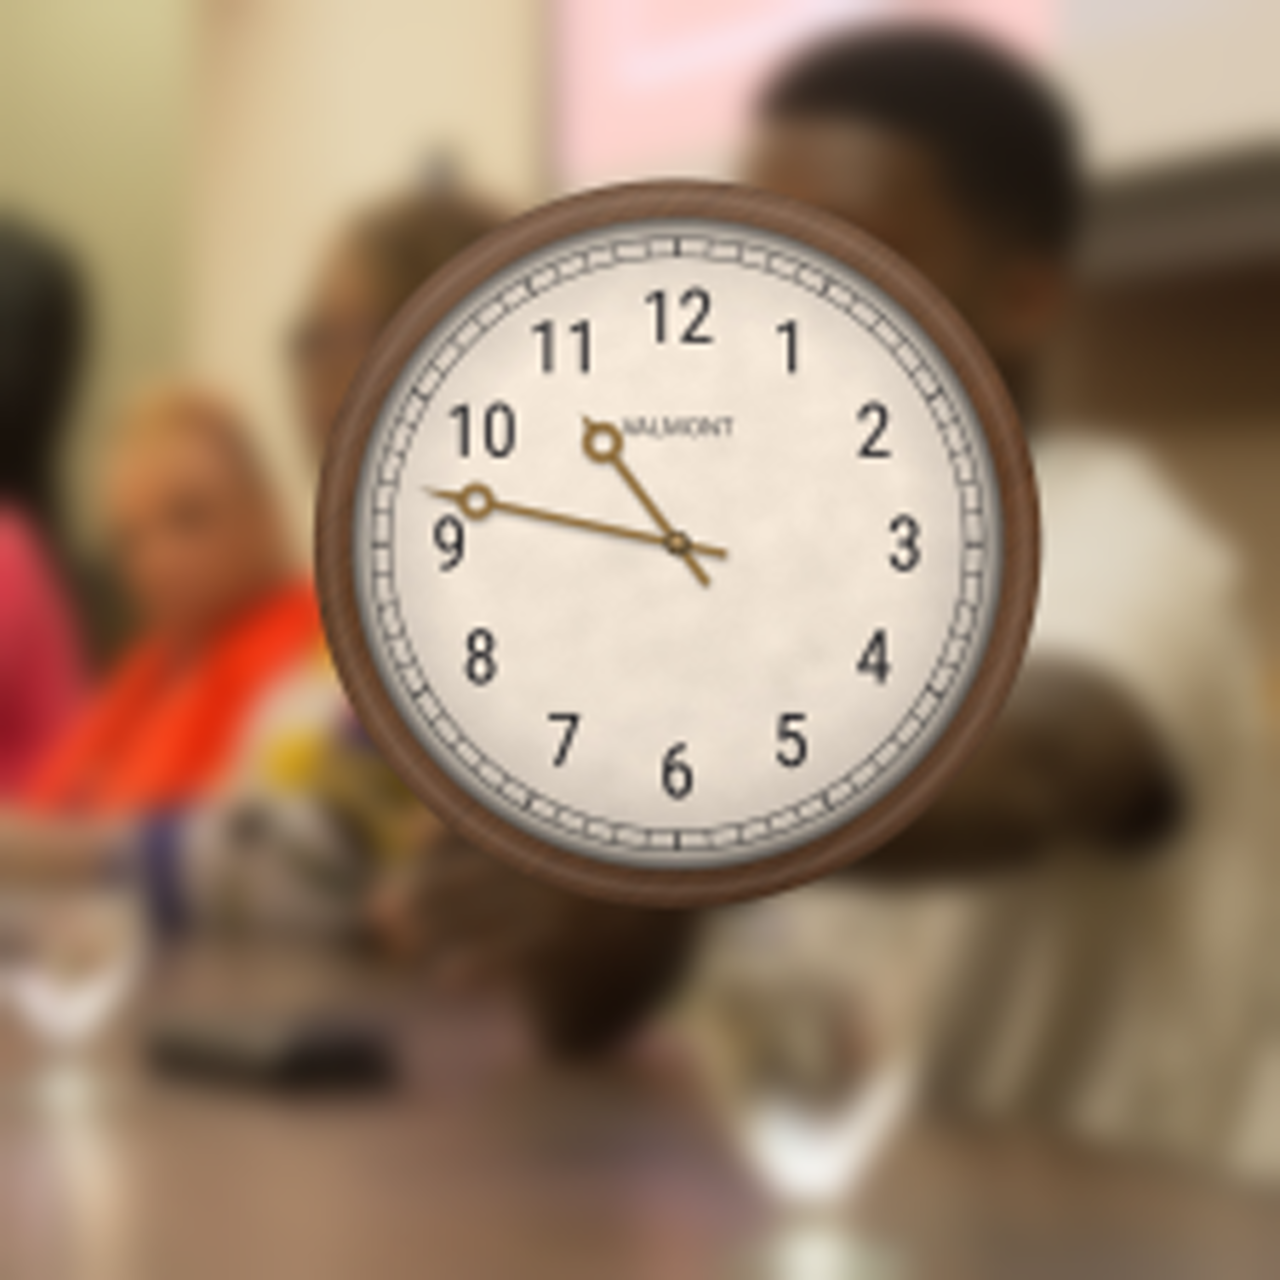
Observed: 10 h 47 min
